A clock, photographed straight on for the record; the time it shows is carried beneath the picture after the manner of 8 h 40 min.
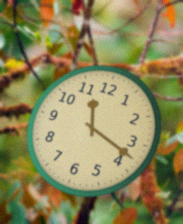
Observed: 11 h 18 min
